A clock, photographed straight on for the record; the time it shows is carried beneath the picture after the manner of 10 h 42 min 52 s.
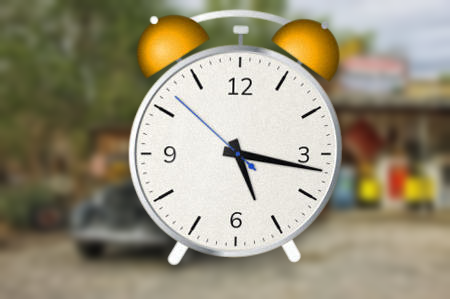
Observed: 5 h 16 min 52 s
